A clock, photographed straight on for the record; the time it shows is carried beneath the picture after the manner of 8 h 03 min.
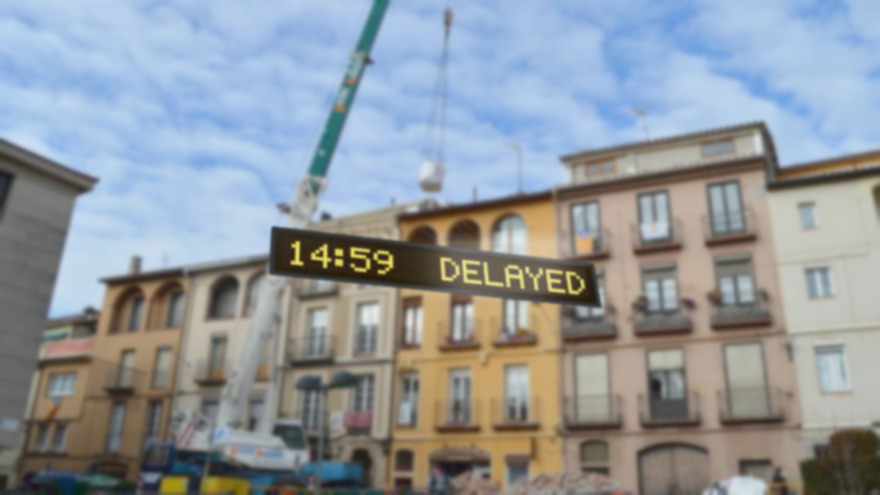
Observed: 14 h 59 min
